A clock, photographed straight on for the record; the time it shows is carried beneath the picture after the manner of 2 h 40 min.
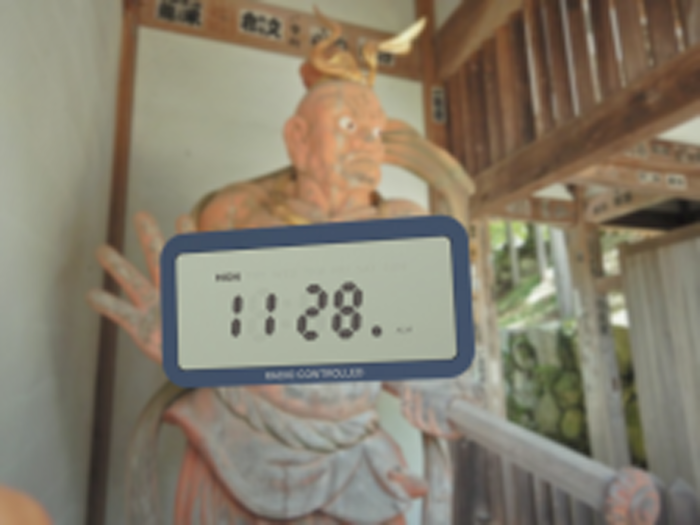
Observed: 11 h 28 min
